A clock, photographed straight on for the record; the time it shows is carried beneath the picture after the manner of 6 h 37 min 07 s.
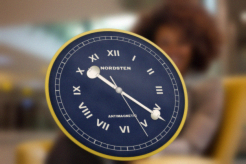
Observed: 10 h 21 min 26 s
